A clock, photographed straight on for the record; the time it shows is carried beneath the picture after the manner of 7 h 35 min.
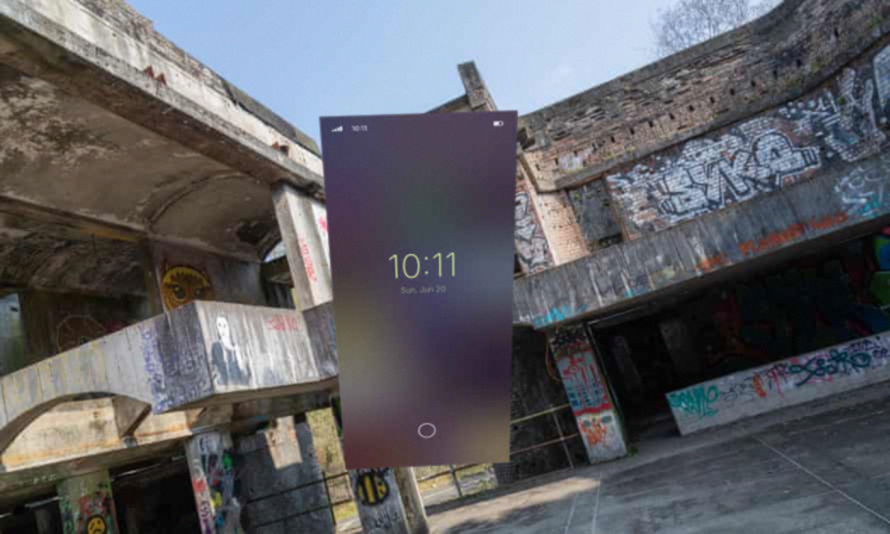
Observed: 10 h 11 min
